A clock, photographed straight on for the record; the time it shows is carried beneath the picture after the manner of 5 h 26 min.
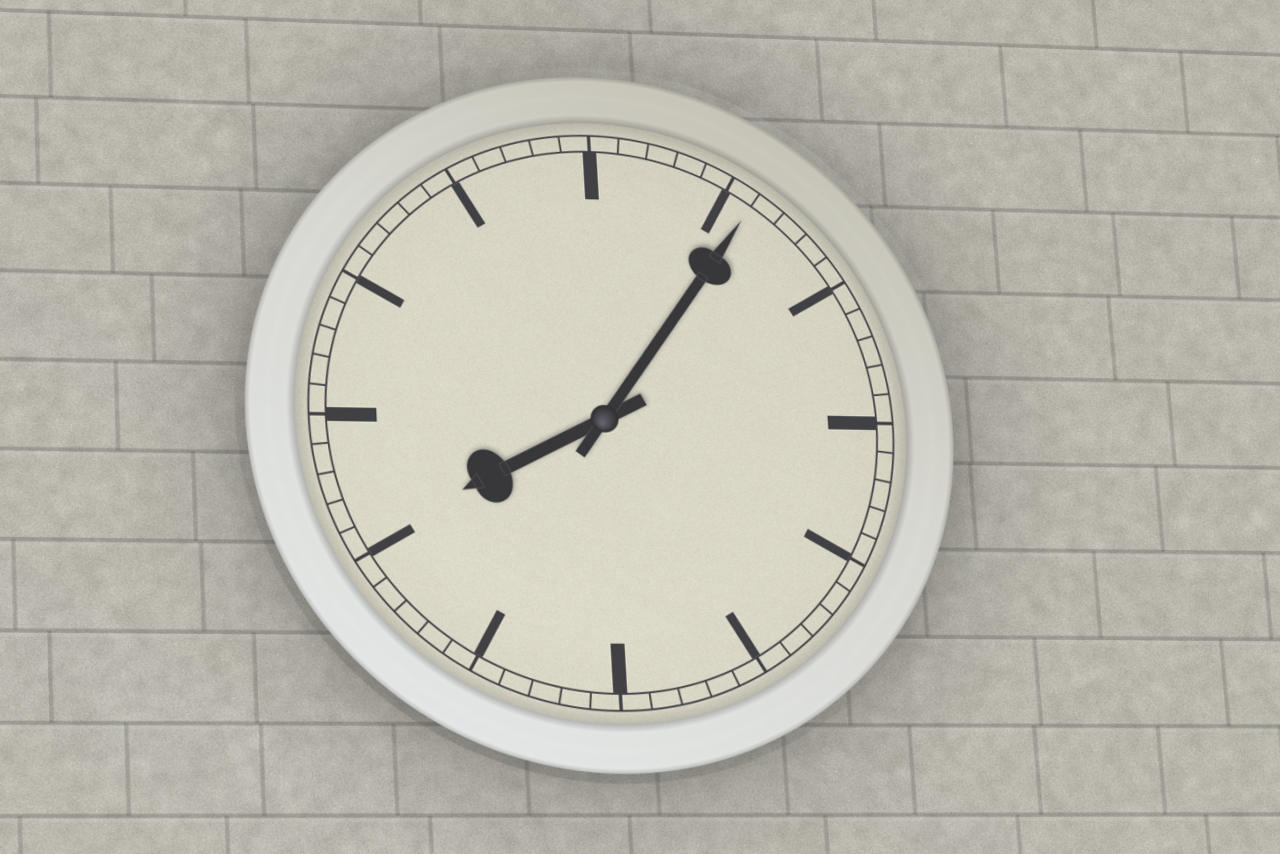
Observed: 8 h 06 min
